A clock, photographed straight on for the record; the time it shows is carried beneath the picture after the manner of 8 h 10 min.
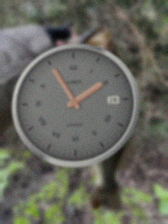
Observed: 1 h 55 min
